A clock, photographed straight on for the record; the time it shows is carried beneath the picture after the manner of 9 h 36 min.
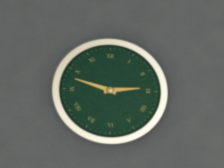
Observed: 2 h 48 min
